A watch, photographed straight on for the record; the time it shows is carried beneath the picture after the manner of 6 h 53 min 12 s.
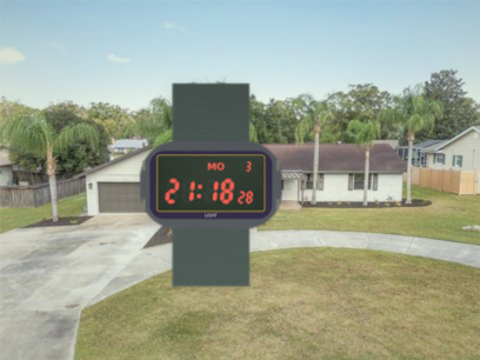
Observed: 21 h 18 min 28 s
